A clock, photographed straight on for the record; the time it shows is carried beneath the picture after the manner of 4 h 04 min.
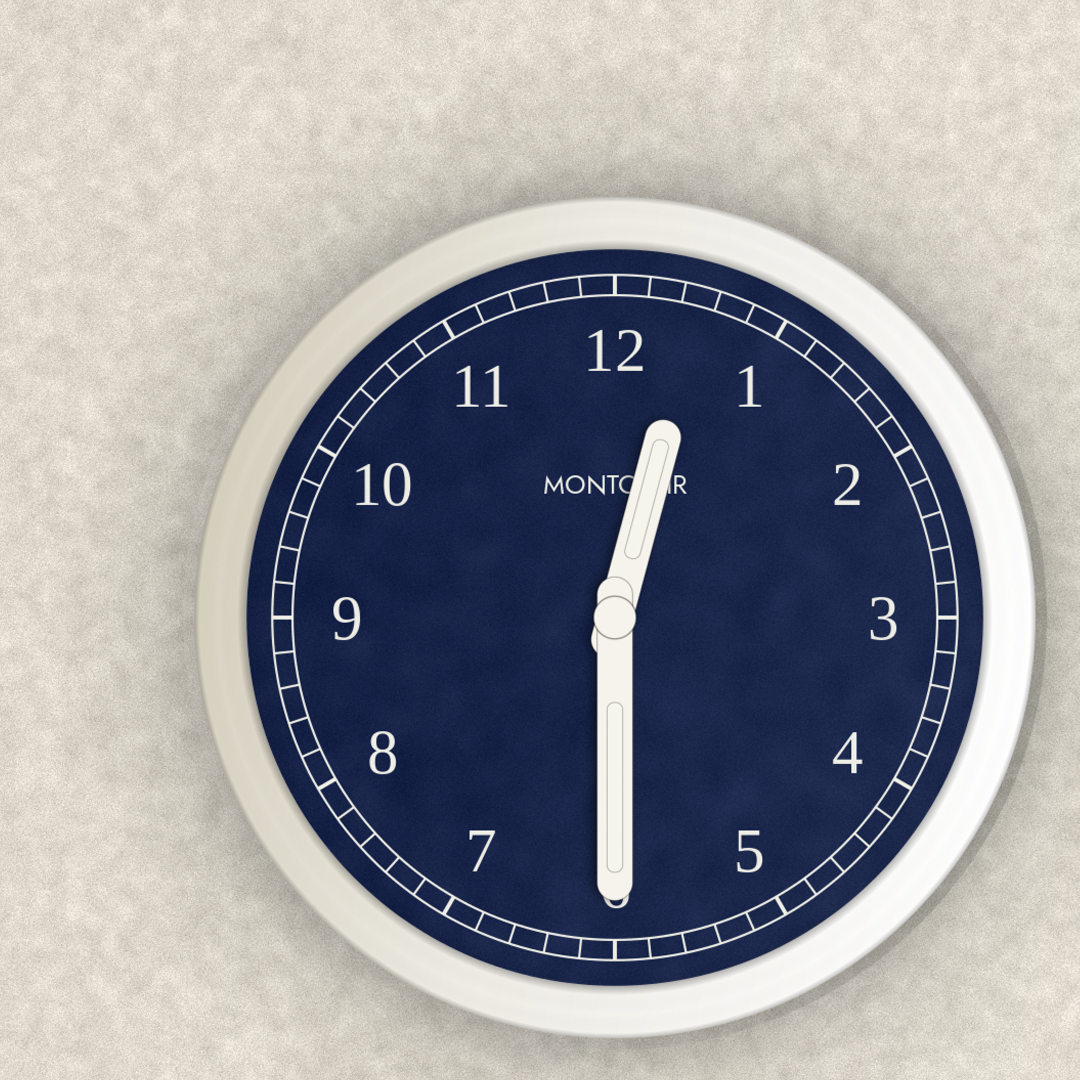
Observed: 12 h 30 min
